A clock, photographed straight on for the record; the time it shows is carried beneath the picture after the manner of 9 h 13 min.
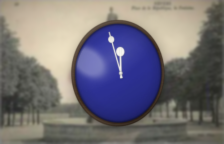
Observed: 11 h 57 min
